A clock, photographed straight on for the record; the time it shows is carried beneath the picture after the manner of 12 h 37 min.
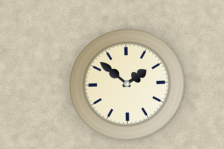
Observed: 1 h 52 min
